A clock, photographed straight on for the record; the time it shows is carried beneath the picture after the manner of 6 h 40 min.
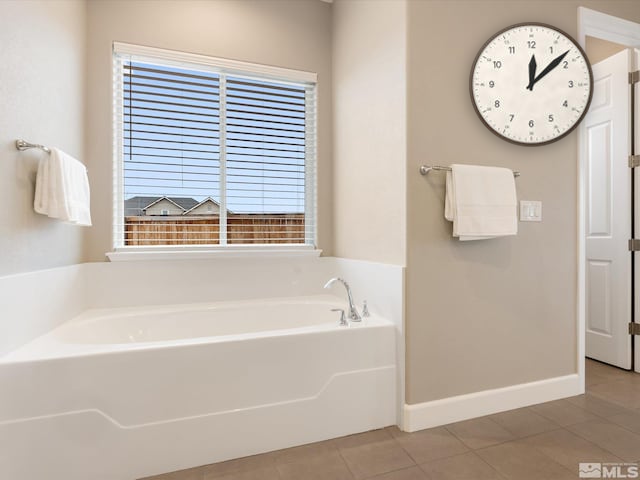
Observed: 12 h 08 min
